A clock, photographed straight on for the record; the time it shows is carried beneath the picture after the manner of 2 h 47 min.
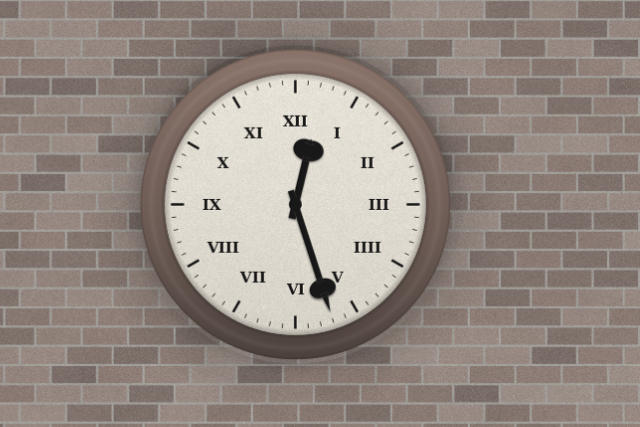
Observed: 12 h 27 min
